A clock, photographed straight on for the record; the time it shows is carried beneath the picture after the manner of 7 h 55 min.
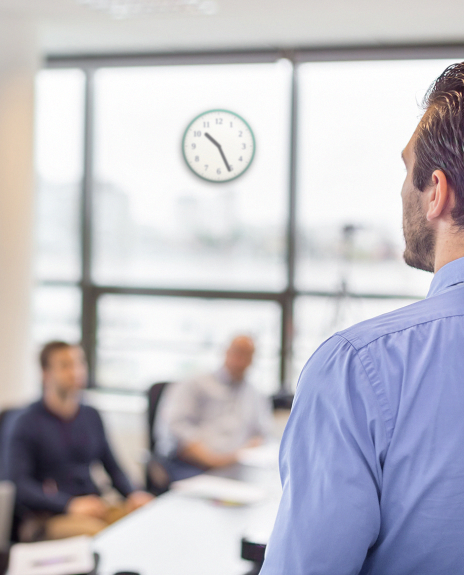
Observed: 10 h 26 min
